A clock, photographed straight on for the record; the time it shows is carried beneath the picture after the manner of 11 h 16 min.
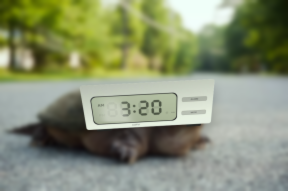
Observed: 3 h 20 min
